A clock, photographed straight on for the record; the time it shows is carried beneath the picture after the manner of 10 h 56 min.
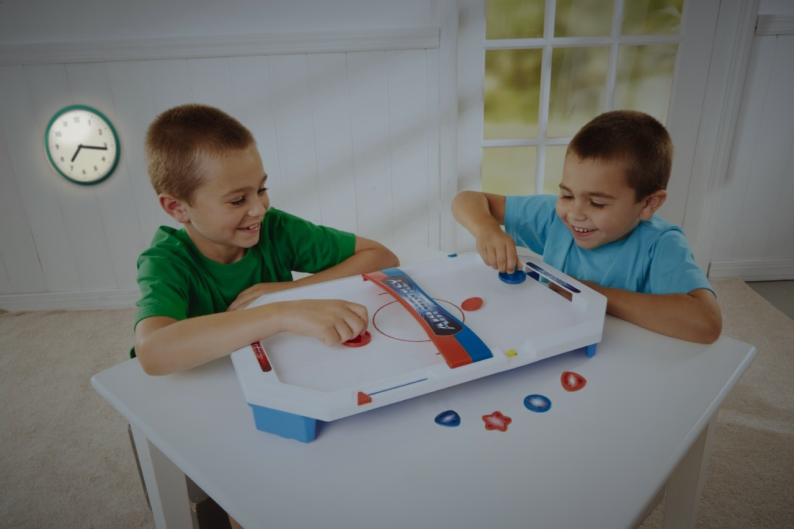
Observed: 7 h 16 min
